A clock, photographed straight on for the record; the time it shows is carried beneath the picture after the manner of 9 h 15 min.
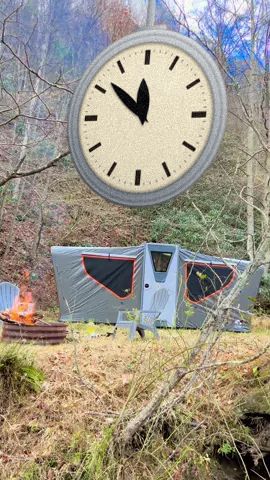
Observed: 11 h 52 min
